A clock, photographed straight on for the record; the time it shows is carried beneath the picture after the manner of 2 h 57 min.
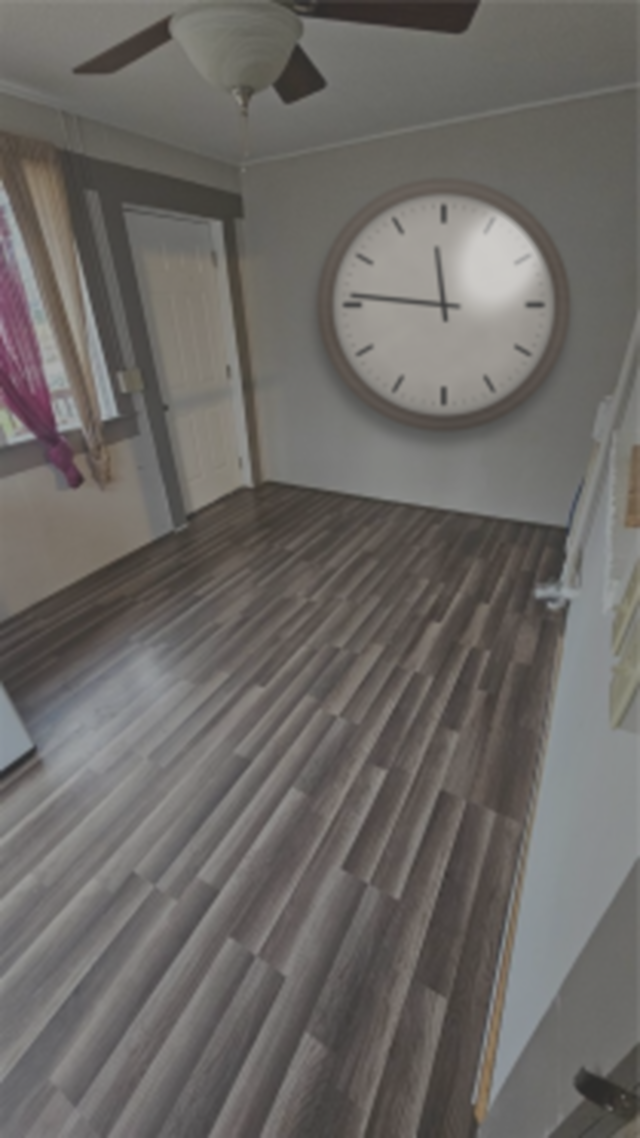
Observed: 11 h 46 min
